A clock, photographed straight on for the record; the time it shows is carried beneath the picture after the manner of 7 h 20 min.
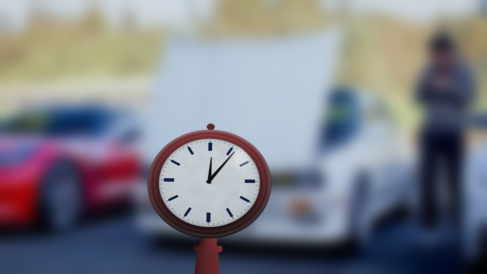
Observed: 12 h 06 min
